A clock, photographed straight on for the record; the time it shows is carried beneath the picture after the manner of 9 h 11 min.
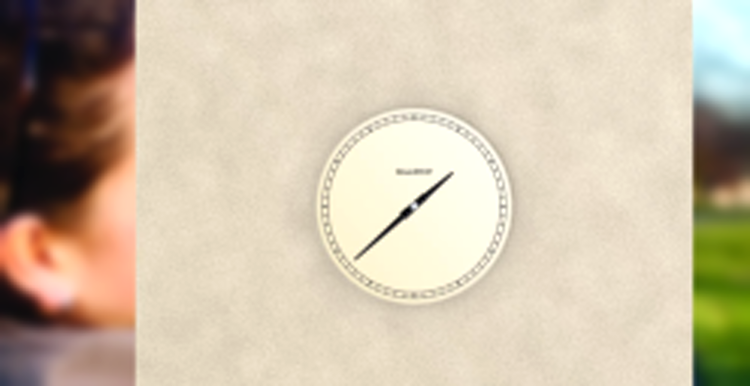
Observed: 1 h 38 min
